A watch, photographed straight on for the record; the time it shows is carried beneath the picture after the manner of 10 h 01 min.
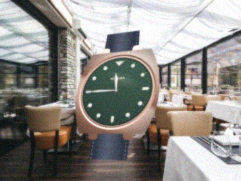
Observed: 11 h 45 min
